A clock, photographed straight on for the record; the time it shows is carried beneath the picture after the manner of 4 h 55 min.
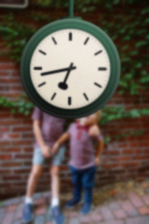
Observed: 6 h 43 min
